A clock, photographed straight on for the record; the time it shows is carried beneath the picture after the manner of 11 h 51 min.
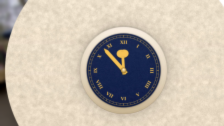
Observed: 11 h 53 min
